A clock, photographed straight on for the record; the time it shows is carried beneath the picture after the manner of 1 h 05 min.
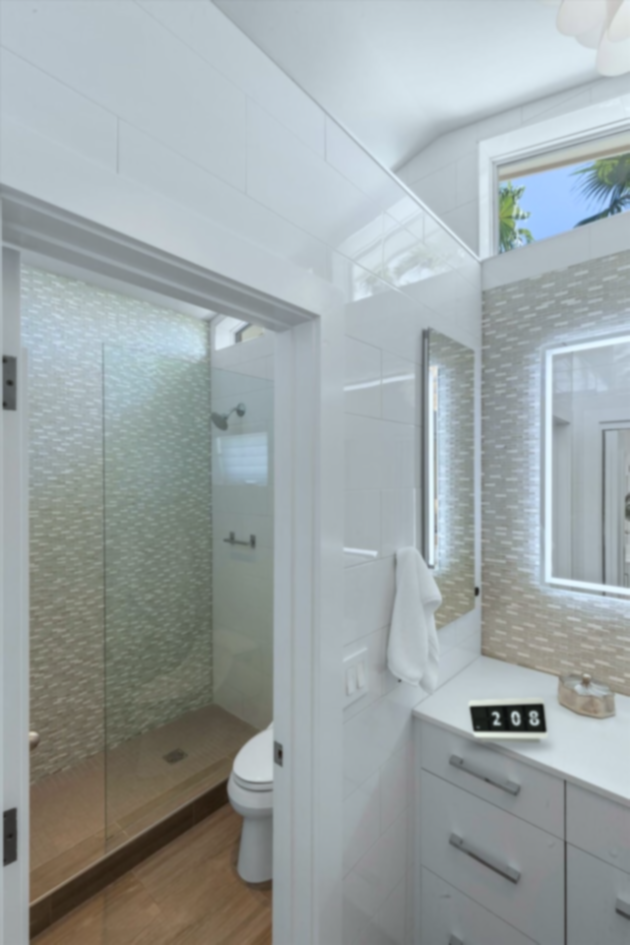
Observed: 2 h 08 min
